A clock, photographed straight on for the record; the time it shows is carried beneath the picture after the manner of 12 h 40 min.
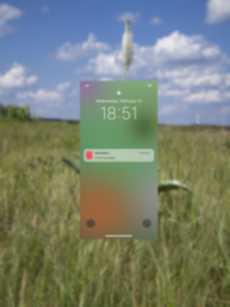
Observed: 18 h 51 min
